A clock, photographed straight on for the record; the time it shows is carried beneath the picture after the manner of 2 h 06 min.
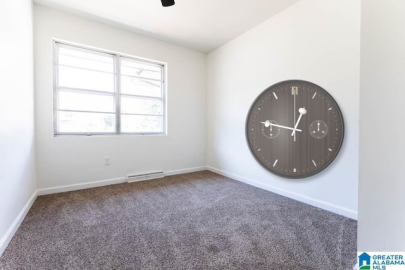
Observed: 12 h 47 min
